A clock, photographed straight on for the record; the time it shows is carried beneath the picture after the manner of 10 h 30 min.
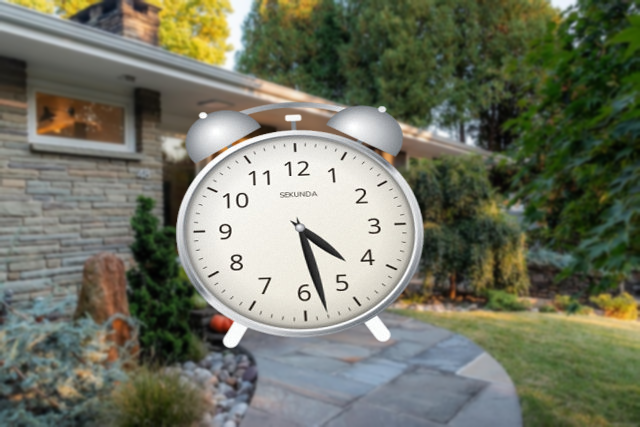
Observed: 4 h 28 min
